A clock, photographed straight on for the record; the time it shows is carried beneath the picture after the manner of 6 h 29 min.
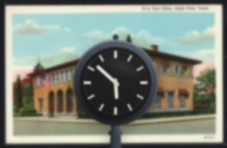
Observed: 5 h 52 min
